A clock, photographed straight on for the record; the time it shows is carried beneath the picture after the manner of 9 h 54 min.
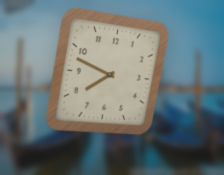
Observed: 7 h 48 min
